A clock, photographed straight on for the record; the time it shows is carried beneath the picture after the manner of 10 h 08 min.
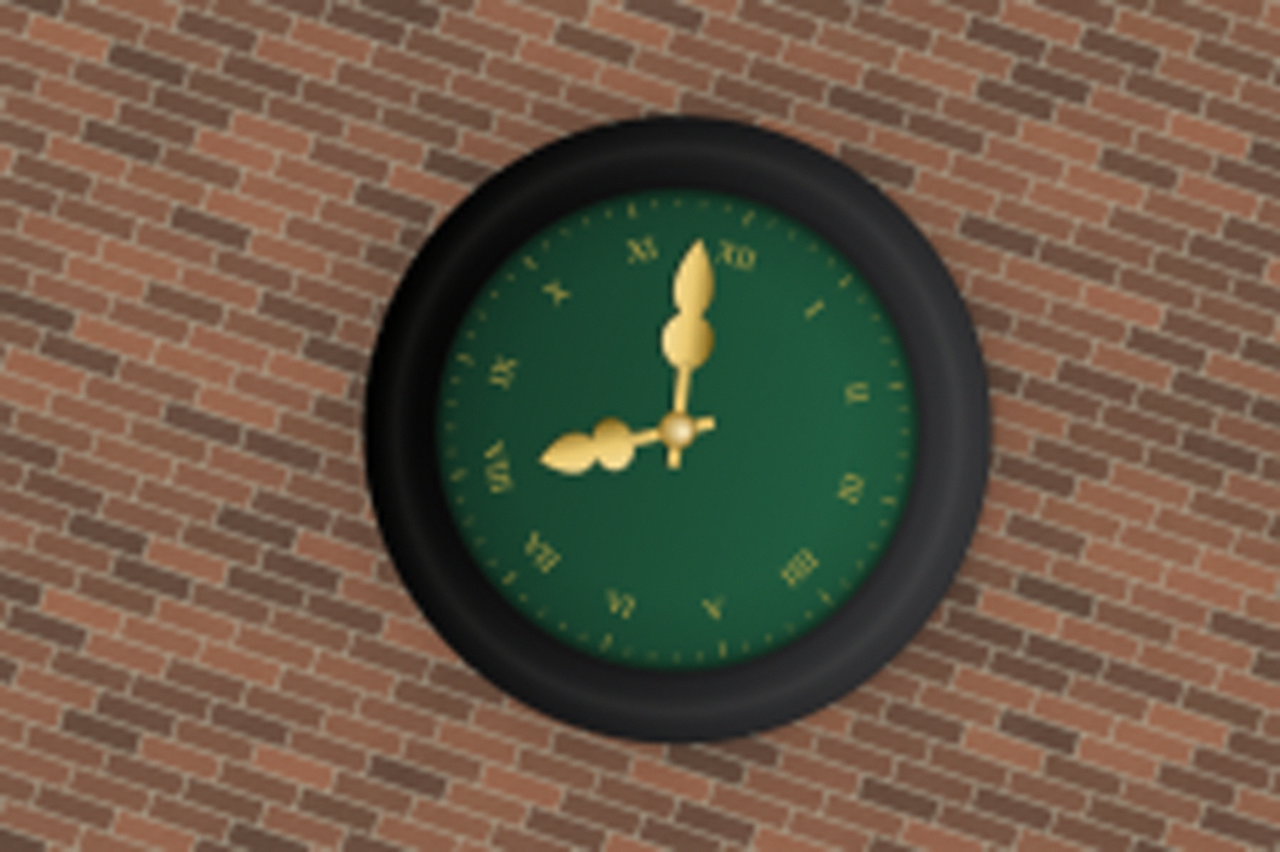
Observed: 7 h 58 min
